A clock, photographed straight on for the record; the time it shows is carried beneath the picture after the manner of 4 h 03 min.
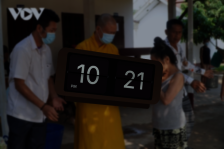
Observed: 10 h 21 min
